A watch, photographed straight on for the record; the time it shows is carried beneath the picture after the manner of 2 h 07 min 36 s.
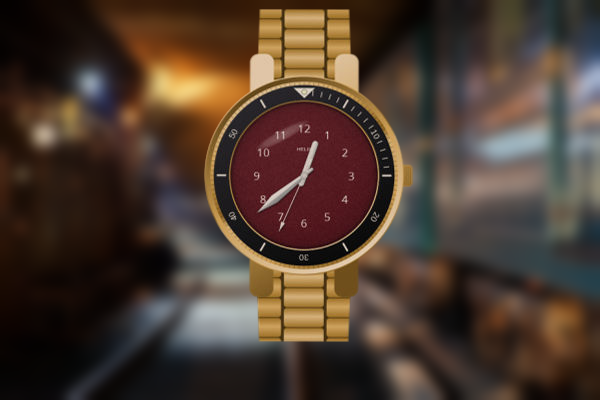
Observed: 12 h 38 min 34 s
